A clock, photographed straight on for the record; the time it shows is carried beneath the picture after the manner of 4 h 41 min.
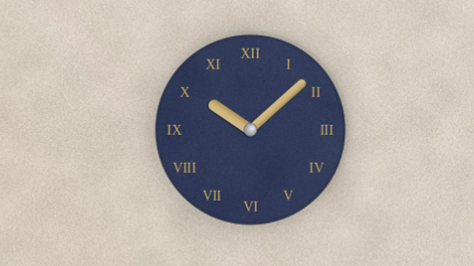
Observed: 10 h 08 min
